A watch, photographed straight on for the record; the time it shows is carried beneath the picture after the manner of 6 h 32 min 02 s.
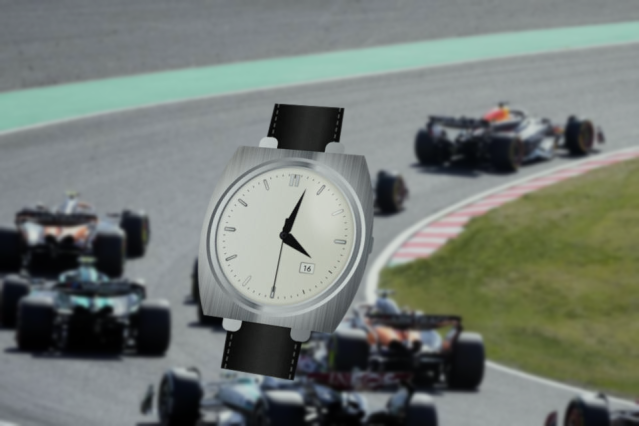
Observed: 4 h 02 min 30 s
